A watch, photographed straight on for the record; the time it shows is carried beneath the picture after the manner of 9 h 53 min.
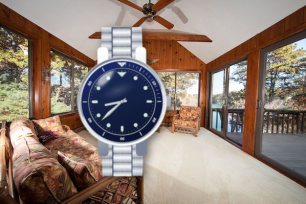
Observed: 8 h 38 min
